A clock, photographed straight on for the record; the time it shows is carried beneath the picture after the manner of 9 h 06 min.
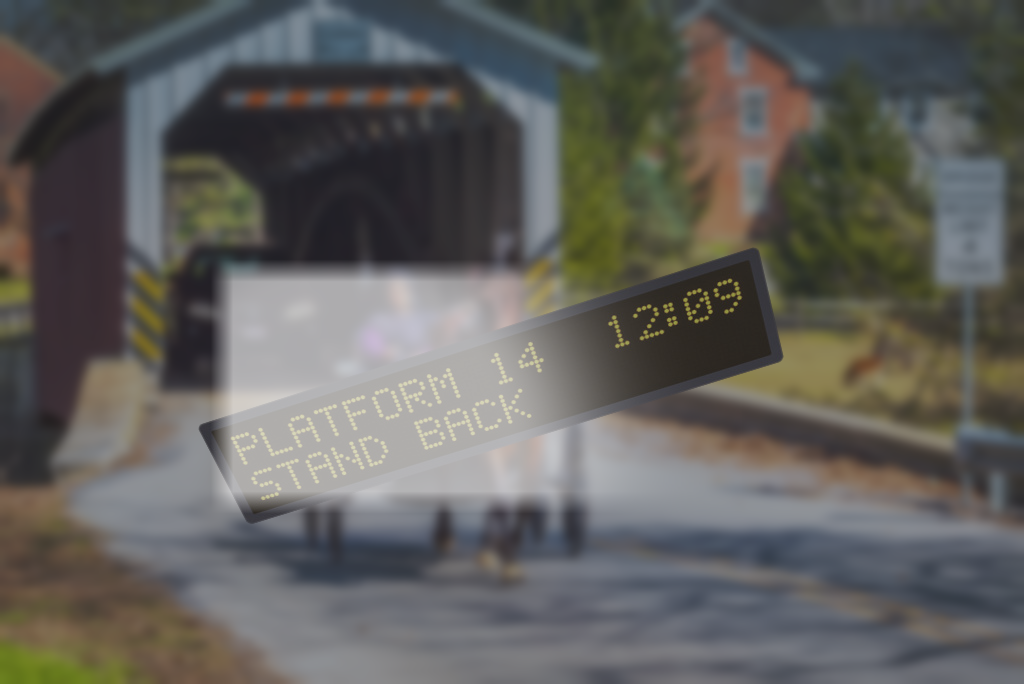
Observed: 12 h 09 min
